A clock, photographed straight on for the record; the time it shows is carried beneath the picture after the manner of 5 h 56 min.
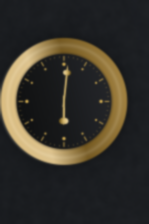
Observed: 6 h 01 min
